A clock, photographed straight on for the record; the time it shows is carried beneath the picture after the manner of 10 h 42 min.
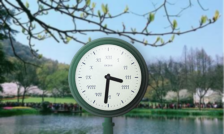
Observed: 3 h 31 min
